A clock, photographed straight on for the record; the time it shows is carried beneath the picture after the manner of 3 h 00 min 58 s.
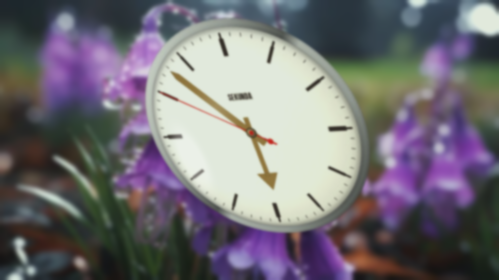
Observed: 5 h 52 min 50 s
